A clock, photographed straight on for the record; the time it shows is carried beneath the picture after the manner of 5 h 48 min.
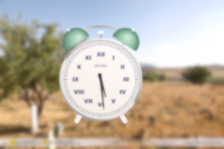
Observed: 5 h 29 min
